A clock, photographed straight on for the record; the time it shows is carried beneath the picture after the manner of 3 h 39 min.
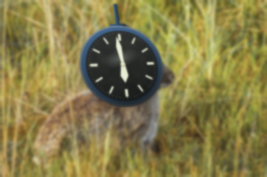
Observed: 5 h 59 min
